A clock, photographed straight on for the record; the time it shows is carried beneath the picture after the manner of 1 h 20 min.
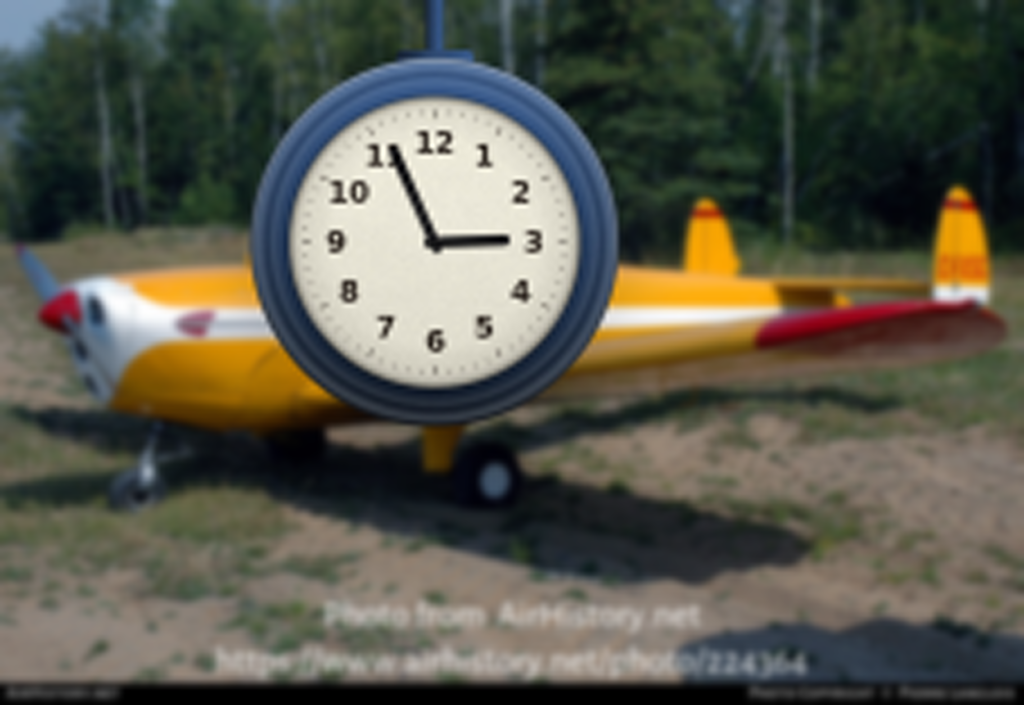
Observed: 2 h 56 min
